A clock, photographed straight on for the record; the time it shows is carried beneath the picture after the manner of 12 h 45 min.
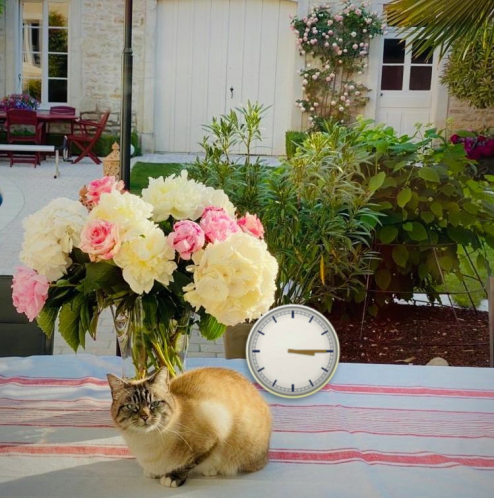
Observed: 3 h 15 min
